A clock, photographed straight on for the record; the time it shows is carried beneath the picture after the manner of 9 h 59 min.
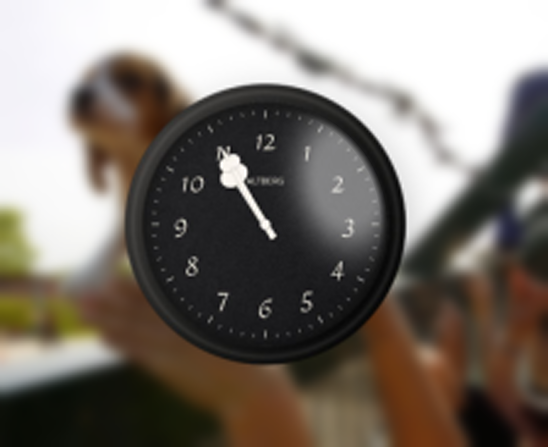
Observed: 10 h 55 min
